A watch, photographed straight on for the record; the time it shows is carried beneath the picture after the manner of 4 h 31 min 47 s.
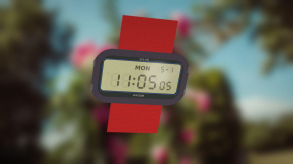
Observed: 11 h 05 min 05 s
